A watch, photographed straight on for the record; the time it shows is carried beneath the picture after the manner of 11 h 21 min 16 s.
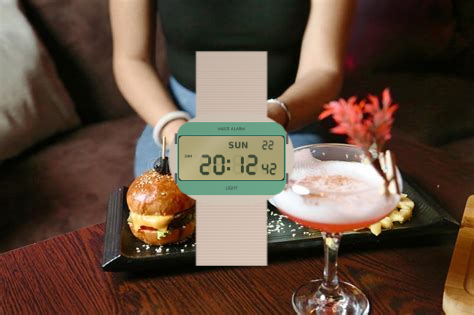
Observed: 20 h 12 min 42 s
